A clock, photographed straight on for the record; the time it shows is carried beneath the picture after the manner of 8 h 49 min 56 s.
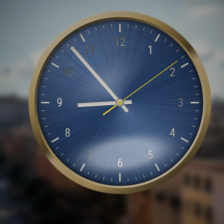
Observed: 8 h 53 min 09 s
